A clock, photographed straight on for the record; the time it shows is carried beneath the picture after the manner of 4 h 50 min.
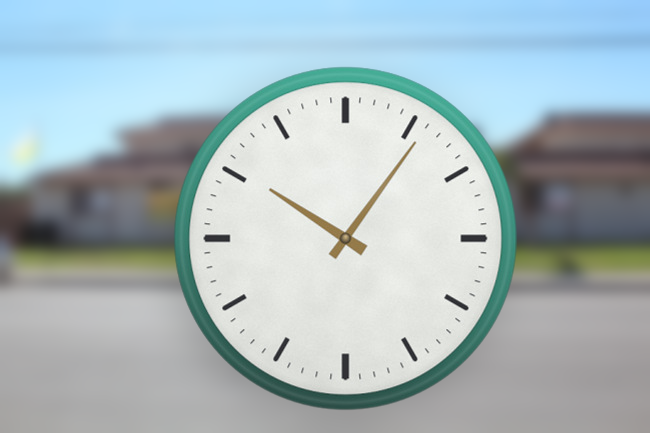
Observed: 10 h 06 min
